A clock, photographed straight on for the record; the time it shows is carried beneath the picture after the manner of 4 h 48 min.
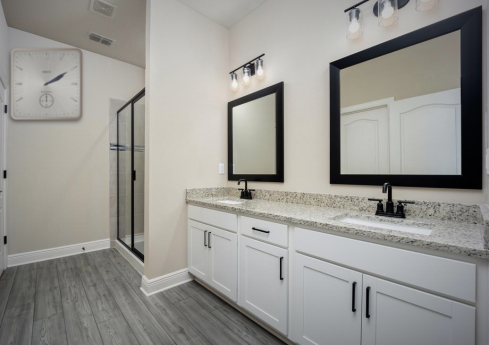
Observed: 2 h 10 min
